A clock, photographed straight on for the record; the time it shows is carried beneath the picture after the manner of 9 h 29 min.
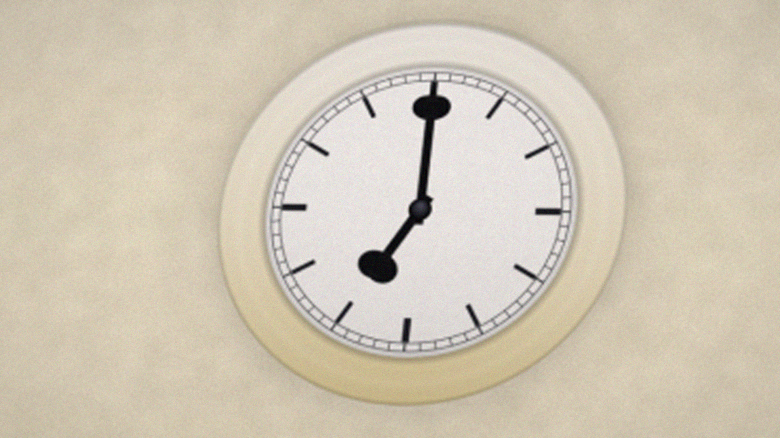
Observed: 7 h 00 min
